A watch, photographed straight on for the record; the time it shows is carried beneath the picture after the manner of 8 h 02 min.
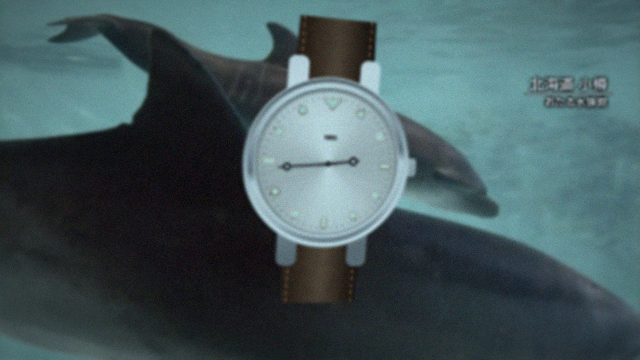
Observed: 2 h 44 min
